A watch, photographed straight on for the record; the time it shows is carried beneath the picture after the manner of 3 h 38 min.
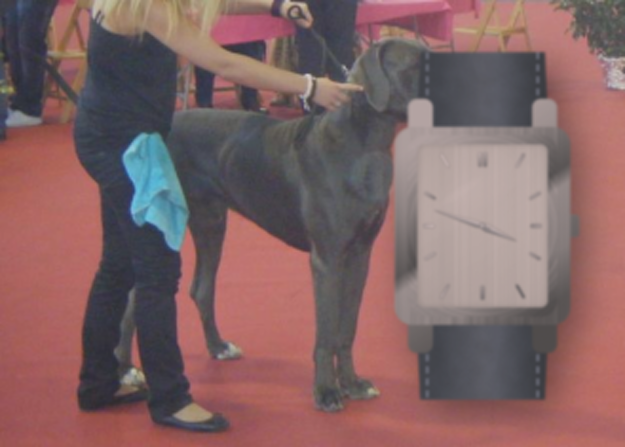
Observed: 3 h 48 min
